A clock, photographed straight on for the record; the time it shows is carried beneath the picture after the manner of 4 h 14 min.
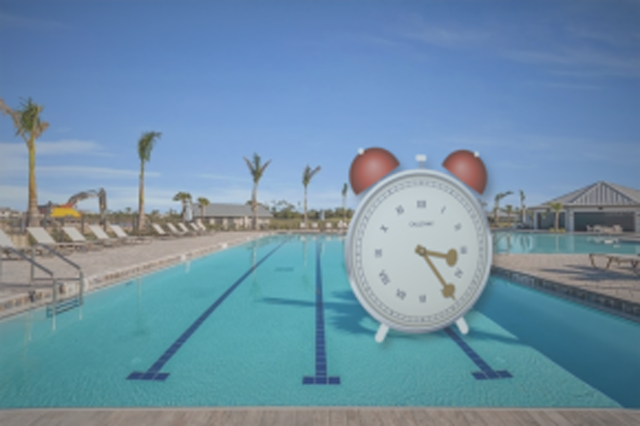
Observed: 3 h 24 min
